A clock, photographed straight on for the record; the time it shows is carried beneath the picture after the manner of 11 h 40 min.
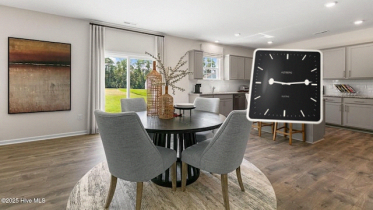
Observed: 9 h 14 min
